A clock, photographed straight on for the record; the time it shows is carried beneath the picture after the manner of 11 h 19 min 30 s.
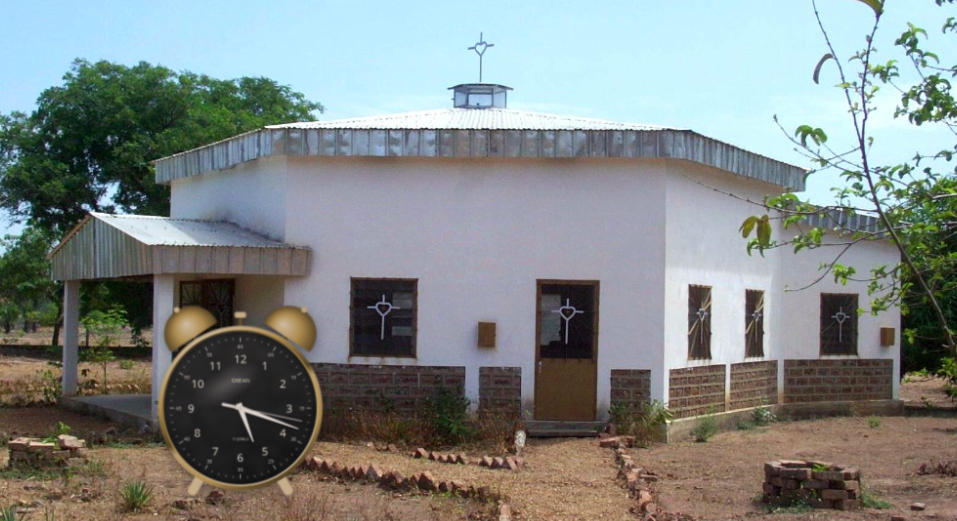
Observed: 5 h 18 min 17 s
